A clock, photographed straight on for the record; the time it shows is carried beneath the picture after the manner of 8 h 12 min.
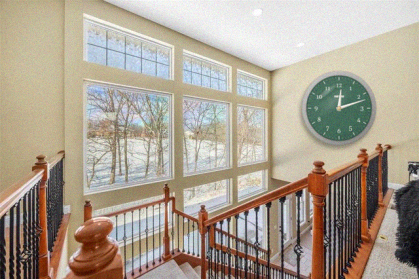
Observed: 12 h 12 min
